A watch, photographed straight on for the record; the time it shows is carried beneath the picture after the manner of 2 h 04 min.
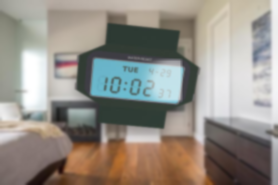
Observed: 10 h 02 min
